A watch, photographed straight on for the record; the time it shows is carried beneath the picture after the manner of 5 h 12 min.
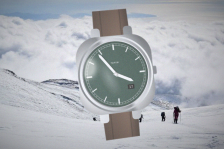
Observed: 3 h 54 min
